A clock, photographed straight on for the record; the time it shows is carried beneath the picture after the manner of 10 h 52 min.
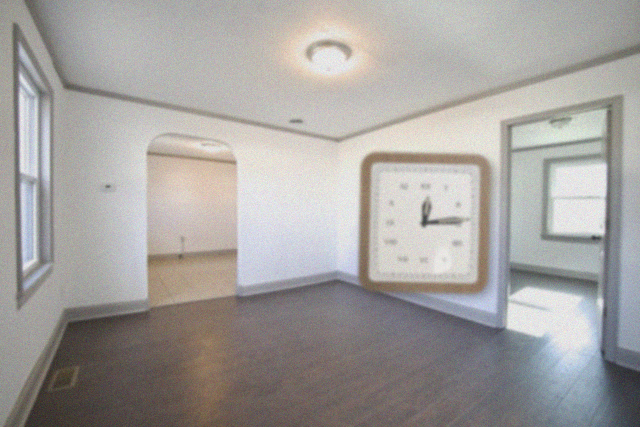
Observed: 12 h 14 min
